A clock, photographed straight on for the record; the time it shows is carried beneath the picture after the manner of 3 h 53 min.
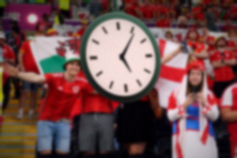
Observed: 5 h 06 min
